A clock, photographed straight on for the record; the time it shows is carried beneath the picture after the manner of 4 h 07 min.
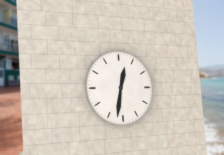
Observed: 12 h 32 min
